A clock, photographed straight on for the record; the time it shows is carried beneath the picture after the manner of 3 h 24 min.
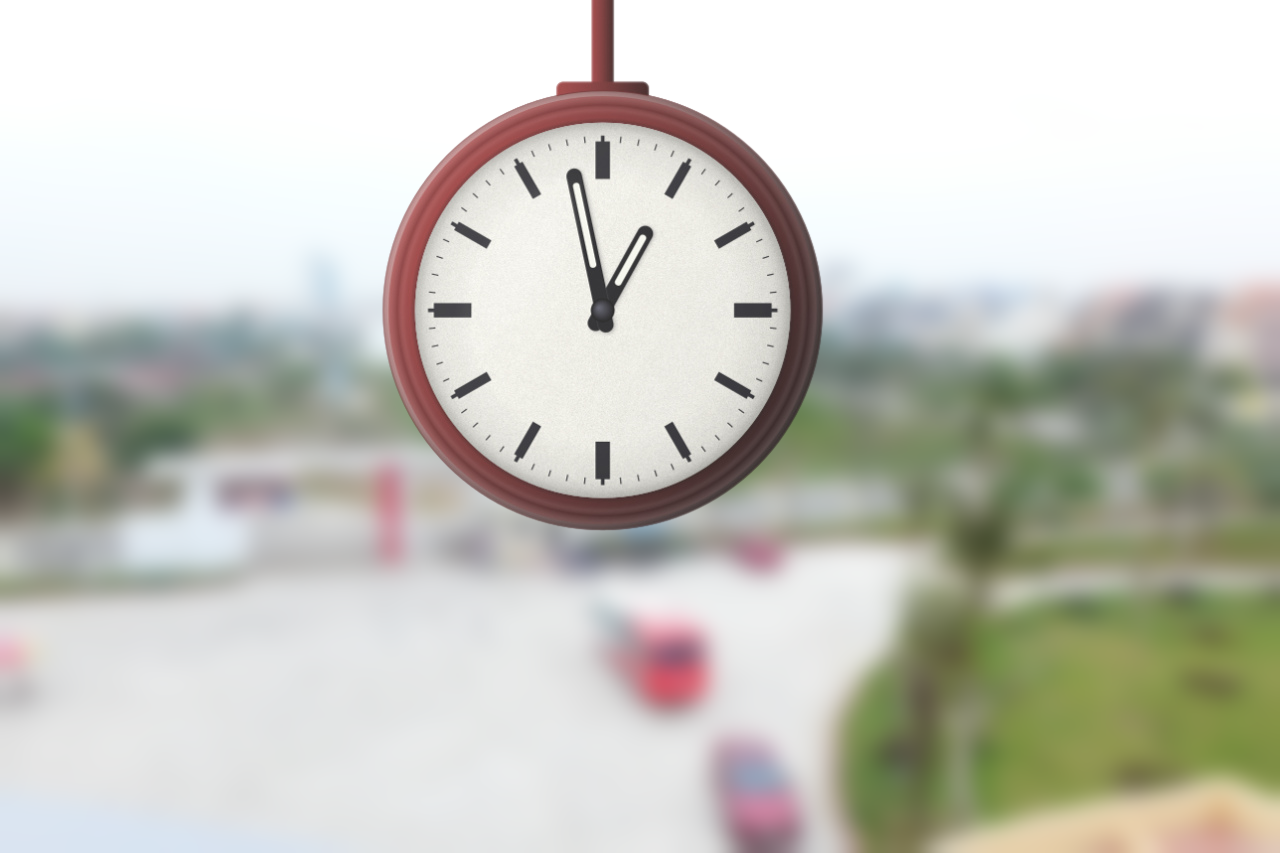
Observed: 12 h 58 min
